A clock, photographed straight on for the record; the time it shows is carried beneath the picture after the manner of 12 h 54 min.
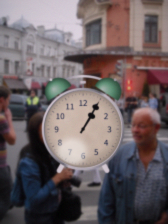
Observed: 1 h 05 min
